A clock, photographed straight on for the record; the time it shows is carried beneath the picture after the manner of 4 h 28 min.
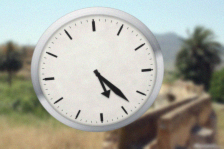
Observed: 5 h 23 min
